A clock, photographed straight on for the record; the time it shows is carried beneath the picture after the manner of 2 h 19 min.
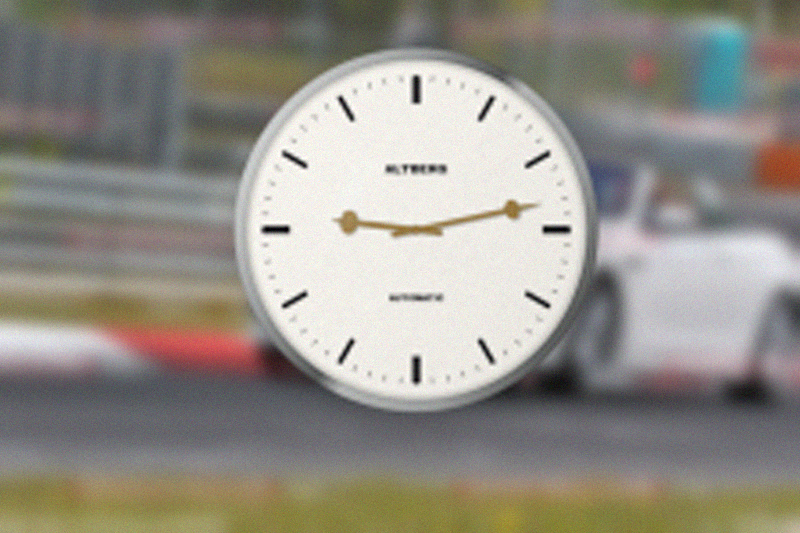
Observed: 9 h 13 min
